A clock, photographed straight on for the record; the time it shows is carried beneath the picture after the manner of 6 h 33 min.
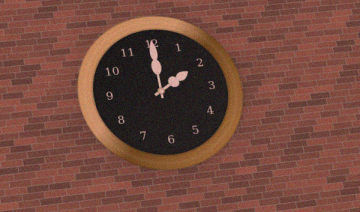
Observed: 2 h 00 min
